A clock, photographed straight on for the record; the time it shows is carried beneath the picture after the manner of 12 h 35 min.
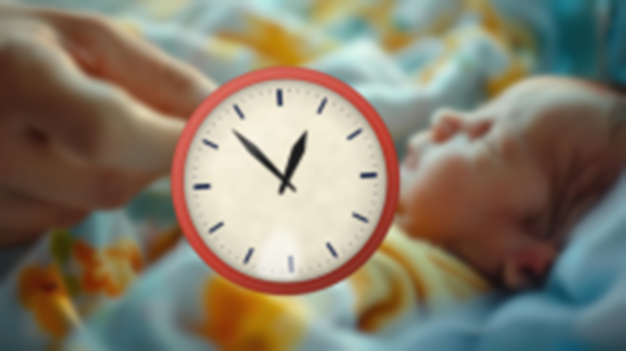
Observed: 12 h 53 min
